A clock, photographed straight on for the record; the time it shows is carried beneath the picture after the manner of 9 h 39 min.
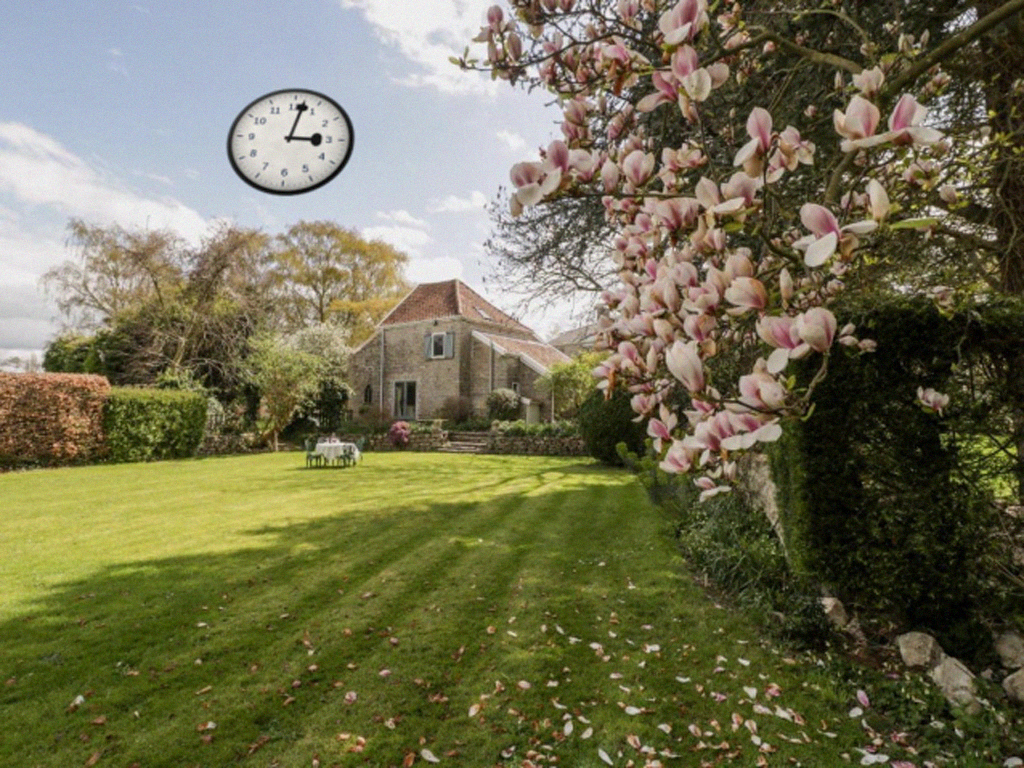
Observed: 3 h 02 min
